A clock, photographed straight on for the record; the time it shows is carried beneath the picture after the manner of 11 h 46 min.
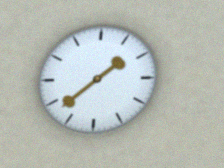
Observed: 1 h 38 min
